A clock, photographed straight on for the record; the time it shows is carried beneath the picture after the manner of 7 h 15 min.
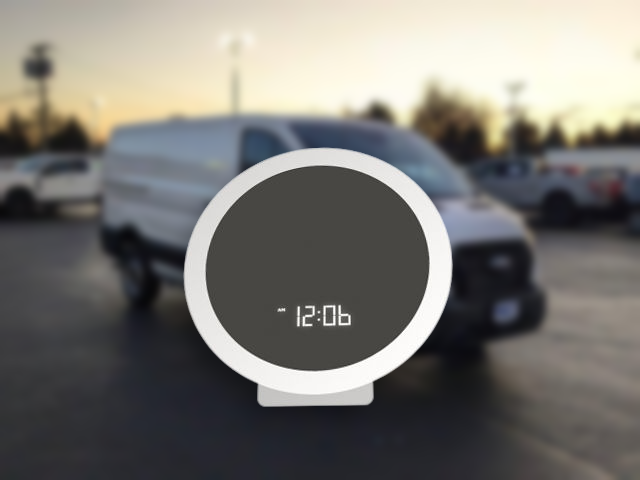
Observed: 12 h 06 min
